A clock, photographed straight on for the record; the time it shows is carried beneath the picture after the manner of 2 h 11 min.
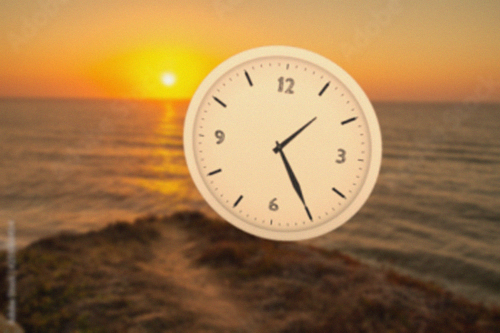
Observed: 1 h 25 min
